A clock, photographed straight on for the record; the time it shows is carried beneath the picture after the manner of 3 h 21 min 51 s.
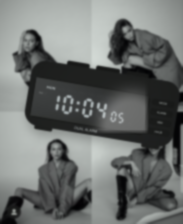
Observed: 10 h 04 min 05 s
